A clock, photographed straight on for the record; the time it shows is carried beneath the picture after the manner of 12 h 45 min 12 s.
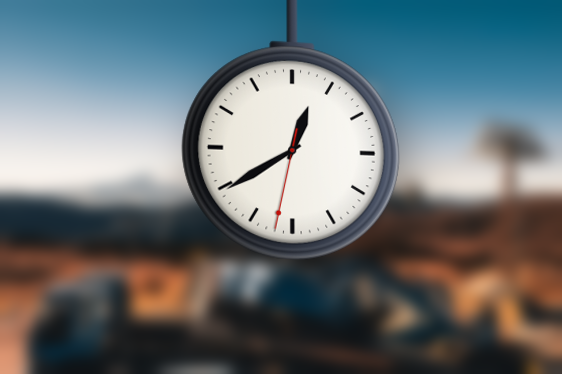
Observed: 12 h 39 min 32 s
